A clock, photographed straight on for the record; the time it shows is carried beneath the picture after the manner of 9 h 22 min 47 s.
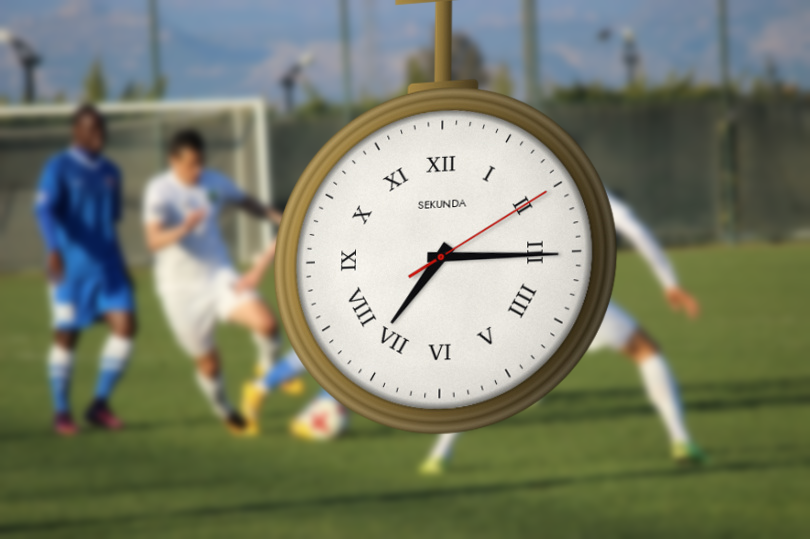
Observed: 7 h 15 min 10 s
